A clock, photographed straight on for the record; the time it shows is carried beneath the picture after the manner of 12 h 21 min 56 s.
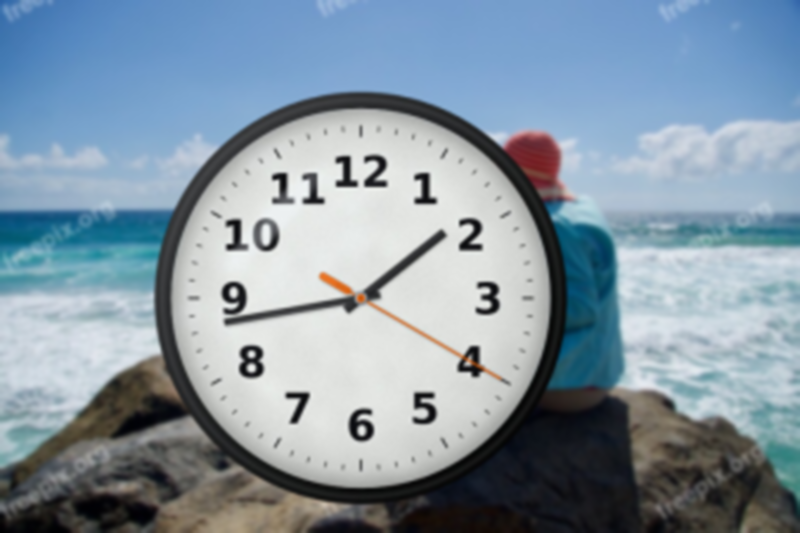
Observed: 1 h 43 min 20 s
